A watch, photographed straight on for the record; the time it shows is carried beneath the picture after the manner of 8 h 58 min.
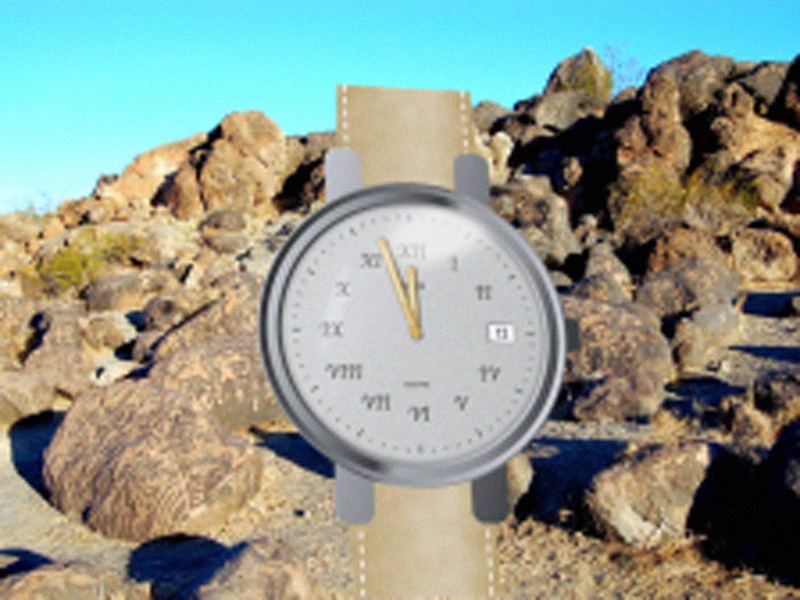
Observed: 11 h 57 min
